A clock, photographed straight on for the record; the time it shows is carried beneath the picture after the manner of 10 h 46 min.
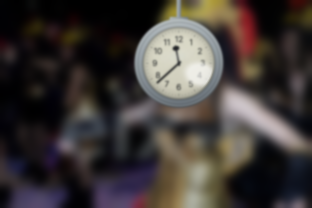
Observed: 11 h 38 min
